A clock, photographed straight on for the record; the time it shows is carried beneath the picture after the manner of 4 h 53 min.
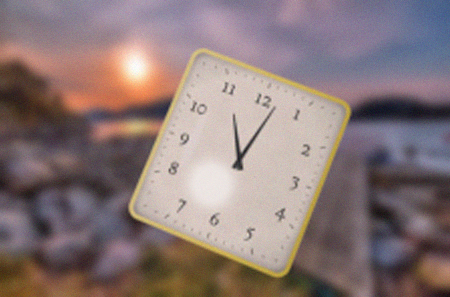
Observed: 11 h 02 min
